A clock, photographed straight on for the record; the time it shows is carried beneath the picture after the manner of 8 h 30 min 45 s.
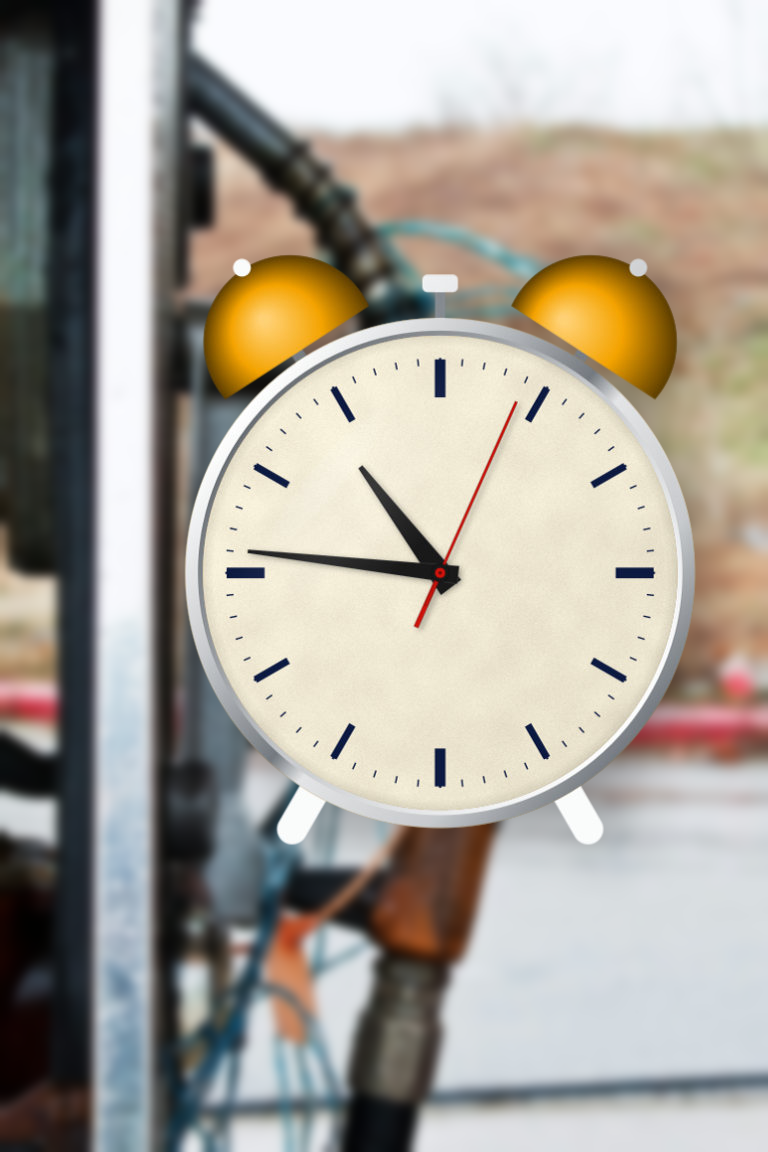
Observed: 10 h 46 min 04 s
